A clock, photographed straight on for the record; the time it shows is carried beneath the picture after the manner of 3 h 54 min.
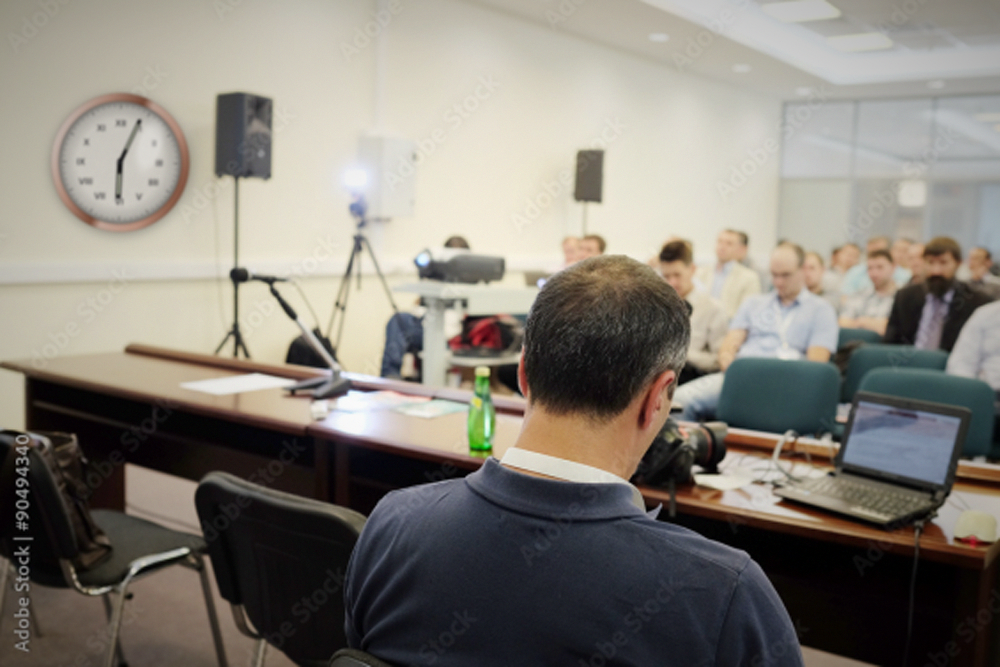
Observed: 6 h 04 min
